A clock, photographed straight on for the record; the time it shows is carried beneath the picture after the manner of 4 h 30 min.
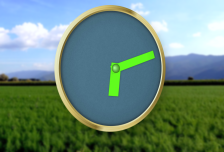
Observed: 6 h 12 min
